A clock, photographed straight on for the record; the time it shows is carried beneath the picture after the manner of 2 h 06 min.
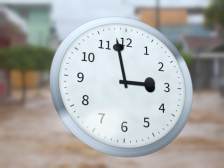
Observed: 2 h 58 min
